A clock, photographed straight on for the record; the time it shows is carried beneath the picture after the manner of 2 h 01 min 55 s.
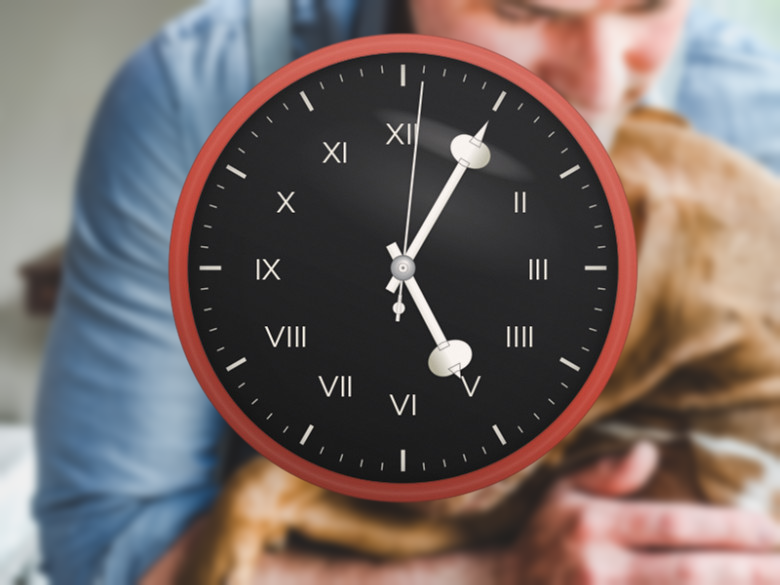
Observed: 5 h 05 min 01 s
